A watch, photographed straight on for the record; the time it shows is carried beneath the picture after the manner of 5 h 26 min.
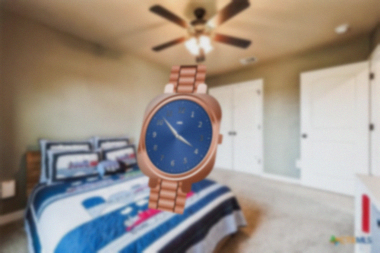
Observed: 3 h 52 min
